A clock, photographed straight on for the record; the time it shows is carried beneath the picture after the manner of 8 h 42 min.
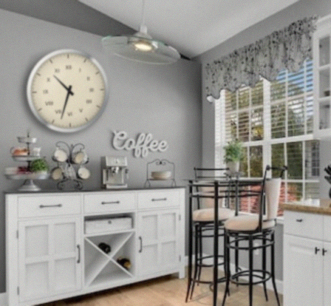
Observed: 10 h 33 min
